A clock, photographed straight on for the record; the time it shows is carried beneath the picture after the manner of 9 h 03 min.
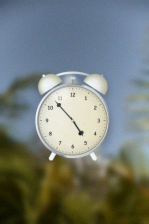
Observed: 4 h 53 min
